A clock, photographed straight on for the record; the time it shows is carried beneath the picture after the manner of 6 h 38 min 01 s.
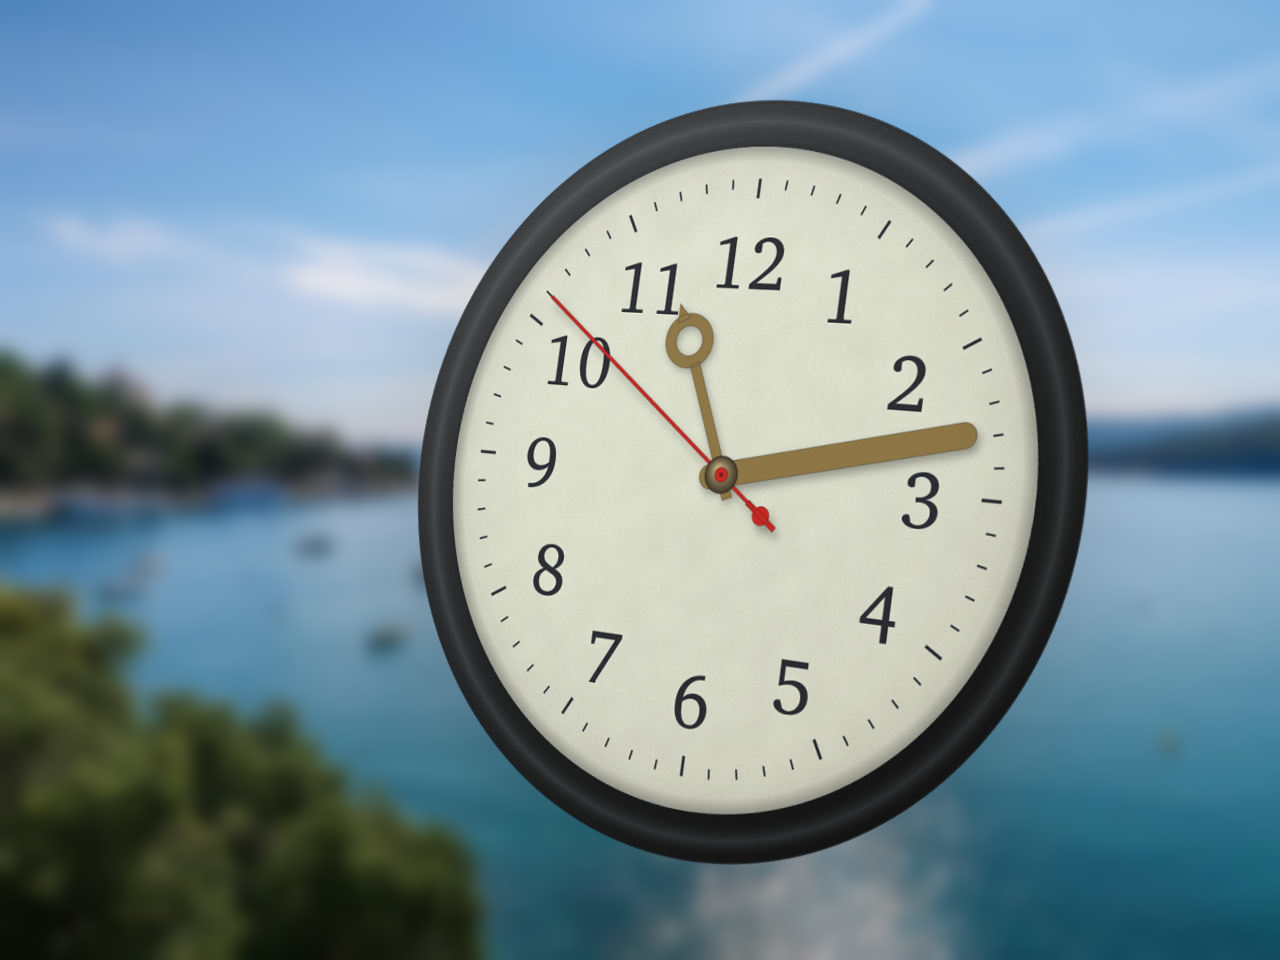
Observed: 11 h 12 min 51 s
